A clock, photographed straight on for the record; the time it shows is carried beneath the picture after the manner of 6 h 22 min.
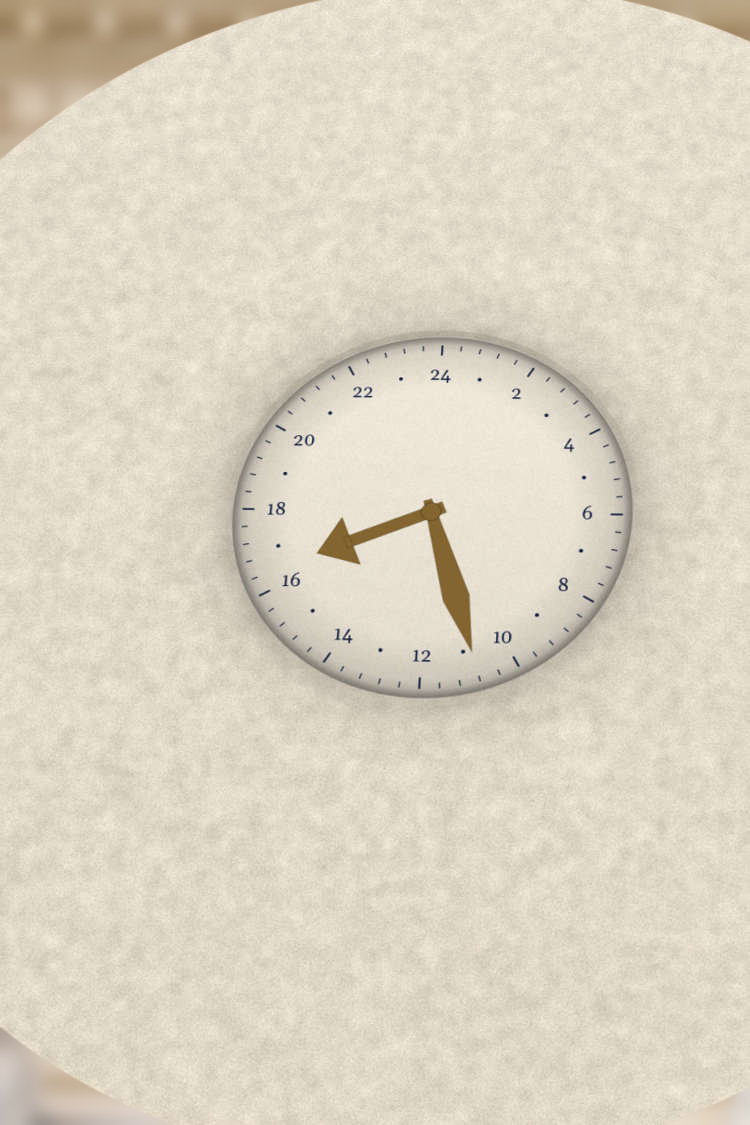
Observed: 16 h 27 min
